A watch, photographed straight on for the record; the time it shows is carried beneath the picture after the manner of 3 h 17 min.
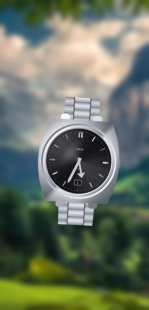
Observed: 5 h 34 min
